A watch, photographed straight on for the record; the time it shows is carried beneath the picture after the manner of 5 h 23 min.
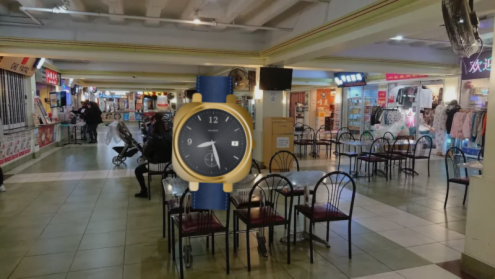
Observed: 8 h 27 min
